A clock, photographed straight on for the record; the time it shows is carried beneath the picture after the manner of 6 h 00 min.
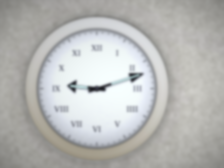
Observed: 9 h 12 min
